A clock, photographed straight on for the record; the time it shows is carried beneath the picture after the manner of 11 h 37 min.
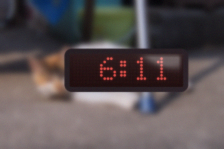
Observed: 6 h 11 min
